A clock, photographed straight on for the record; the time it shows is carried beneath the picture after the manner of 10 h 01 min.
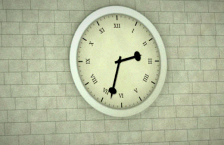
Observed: 2 h 33 min
